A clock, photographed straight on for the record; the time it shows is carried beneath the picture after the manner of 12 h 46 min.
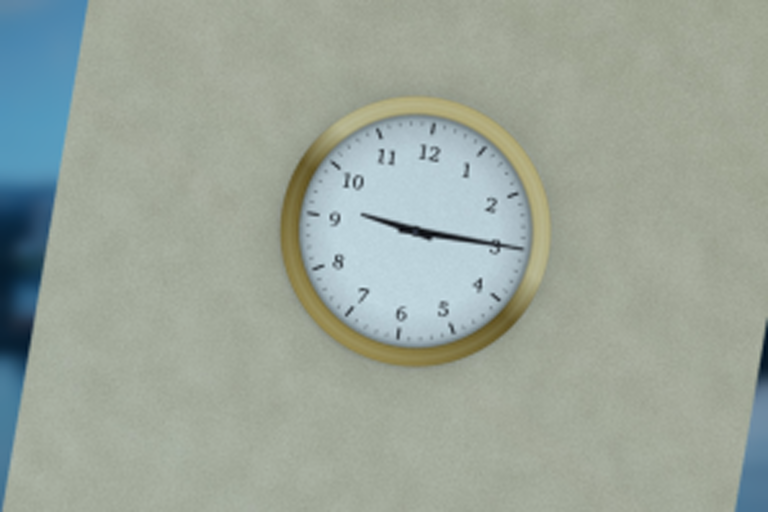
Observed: 9 h 15 min
